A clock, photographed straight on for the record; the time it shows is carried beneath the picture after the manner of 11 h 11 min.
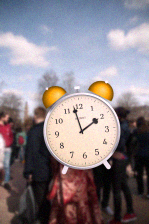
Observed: 1 h 58 min
